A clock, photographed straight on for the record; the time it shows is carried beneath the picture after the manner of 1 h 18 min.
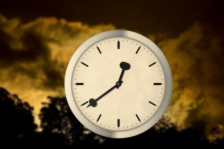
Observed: 12 h 39 min
